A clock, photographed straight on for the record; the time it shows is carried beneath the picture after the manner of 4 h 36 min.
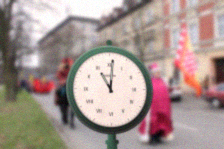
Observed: 11 h 01 min
